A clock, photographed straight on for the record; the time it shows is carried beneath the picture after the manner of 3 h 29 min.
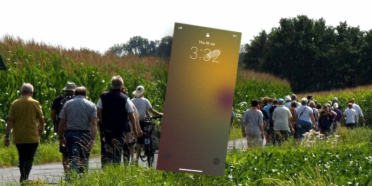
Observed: 3 h 32 min
